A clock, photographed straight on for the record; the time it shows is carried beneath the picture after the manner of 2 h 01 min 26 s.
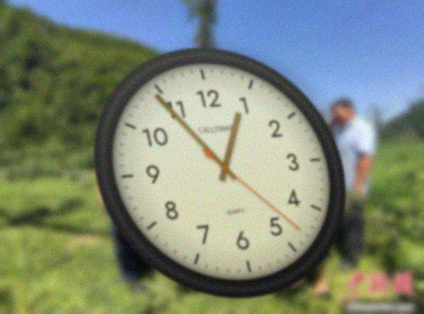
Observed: 12 h 54 min 23 s
